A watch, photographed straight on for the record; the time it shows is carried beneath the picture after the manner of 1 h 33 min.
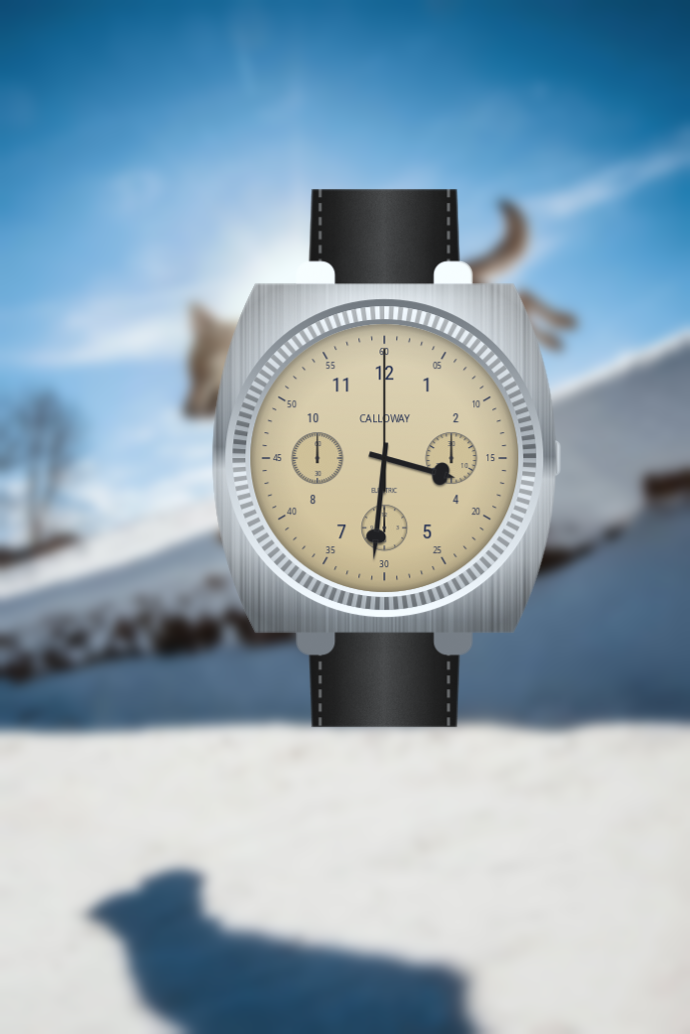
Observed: 3 h 31 min
